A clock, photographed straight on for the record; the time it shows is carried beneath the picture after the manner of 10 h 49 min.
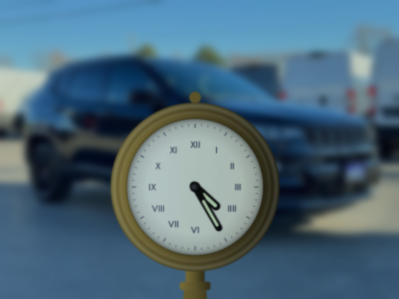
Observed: 4 h 25 min
